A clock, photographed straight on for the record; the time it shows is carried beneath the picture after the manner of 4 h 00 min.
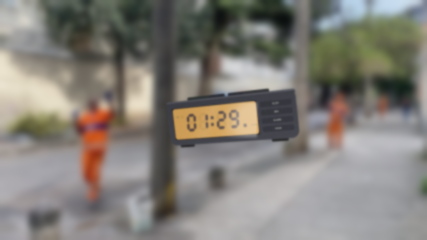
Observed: 1 h 29 min
